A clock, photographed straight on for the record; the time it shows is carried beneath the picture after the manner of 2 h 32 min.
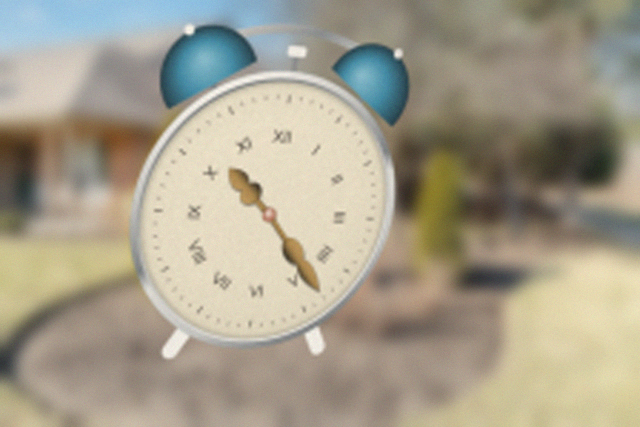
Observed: 10 h 23 min
